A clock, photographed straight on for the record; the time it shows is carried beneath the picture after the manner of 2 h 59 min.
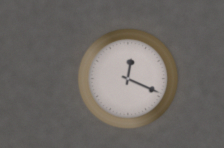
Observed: 12 h 19 min
